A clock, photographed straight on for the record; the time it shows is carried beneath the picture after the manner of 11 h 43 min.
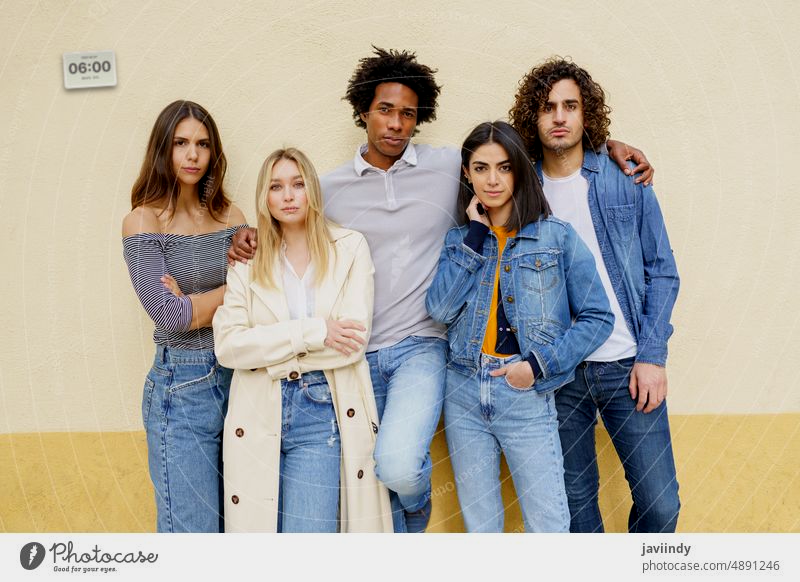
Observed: 6 h 00 min
